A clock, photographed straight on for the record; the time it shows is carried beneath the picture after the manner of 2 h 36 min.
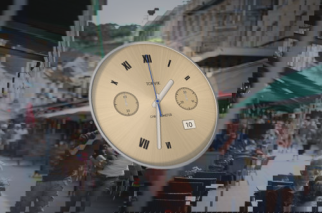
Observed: 1 h 32 min
